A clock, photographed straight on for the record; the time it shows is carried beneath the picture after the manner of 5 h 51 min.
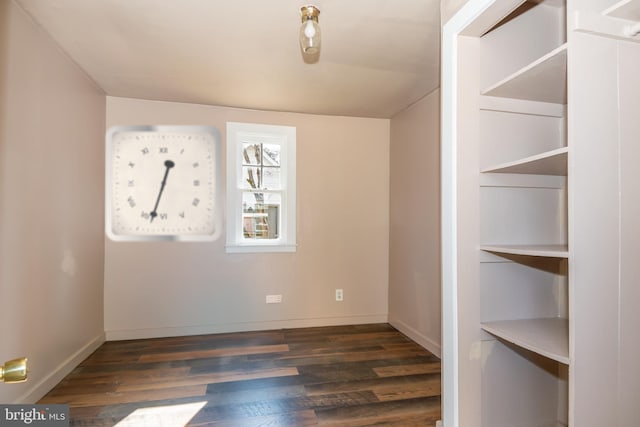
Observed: 12 h 33 min
